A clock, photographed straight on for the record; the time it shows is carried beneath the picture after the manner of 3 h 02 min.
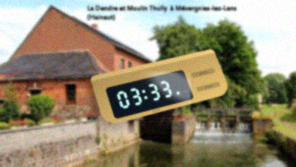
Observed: 3 h 33 min
